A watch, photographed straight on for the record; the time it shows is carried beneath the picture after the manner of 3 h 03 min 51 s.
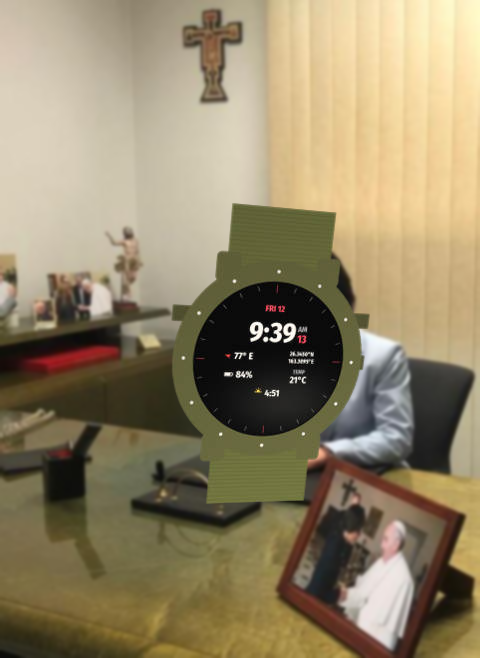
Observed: 9 h 39 min 13 s
